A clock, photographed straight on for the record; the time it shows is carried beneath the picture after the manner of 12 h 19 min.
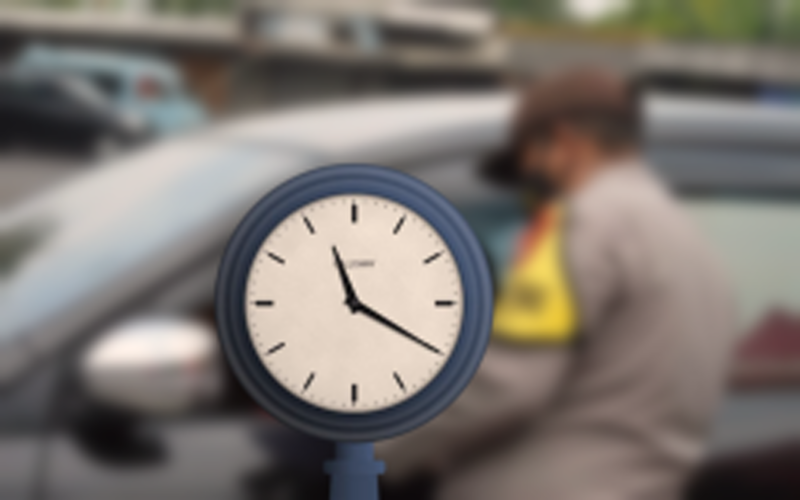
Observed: 11 h 20 min
